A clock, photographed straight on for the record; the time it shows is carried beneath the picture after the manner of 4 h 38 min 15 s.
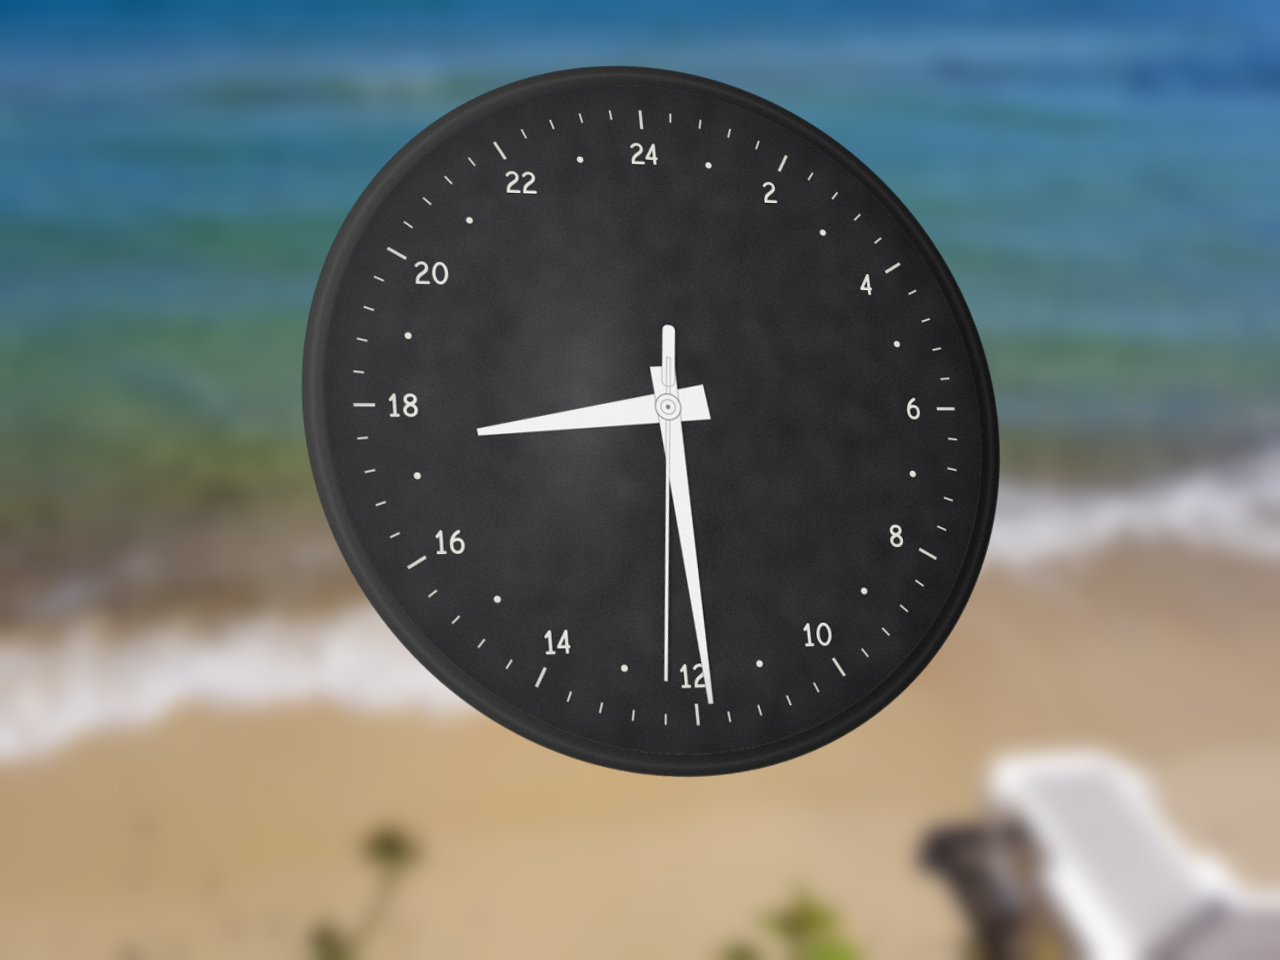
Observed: 17 h 29 min 31 s
